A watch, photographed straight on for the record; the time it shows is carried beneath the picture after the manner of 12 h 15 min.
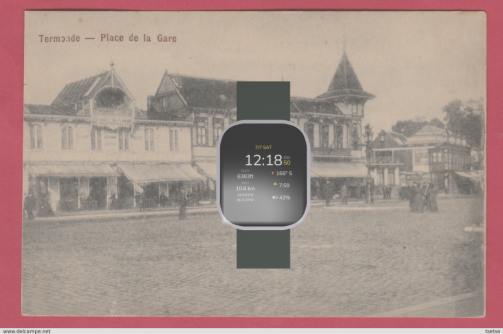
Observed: 12 h 18 min
